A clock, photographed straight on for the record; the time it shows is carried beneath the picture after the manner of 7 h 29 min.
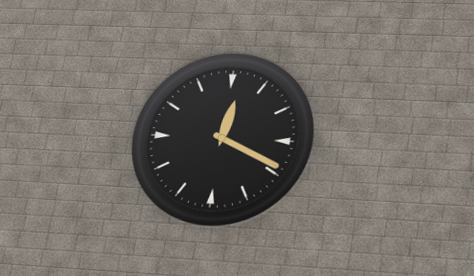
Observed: 12 h 19 min
